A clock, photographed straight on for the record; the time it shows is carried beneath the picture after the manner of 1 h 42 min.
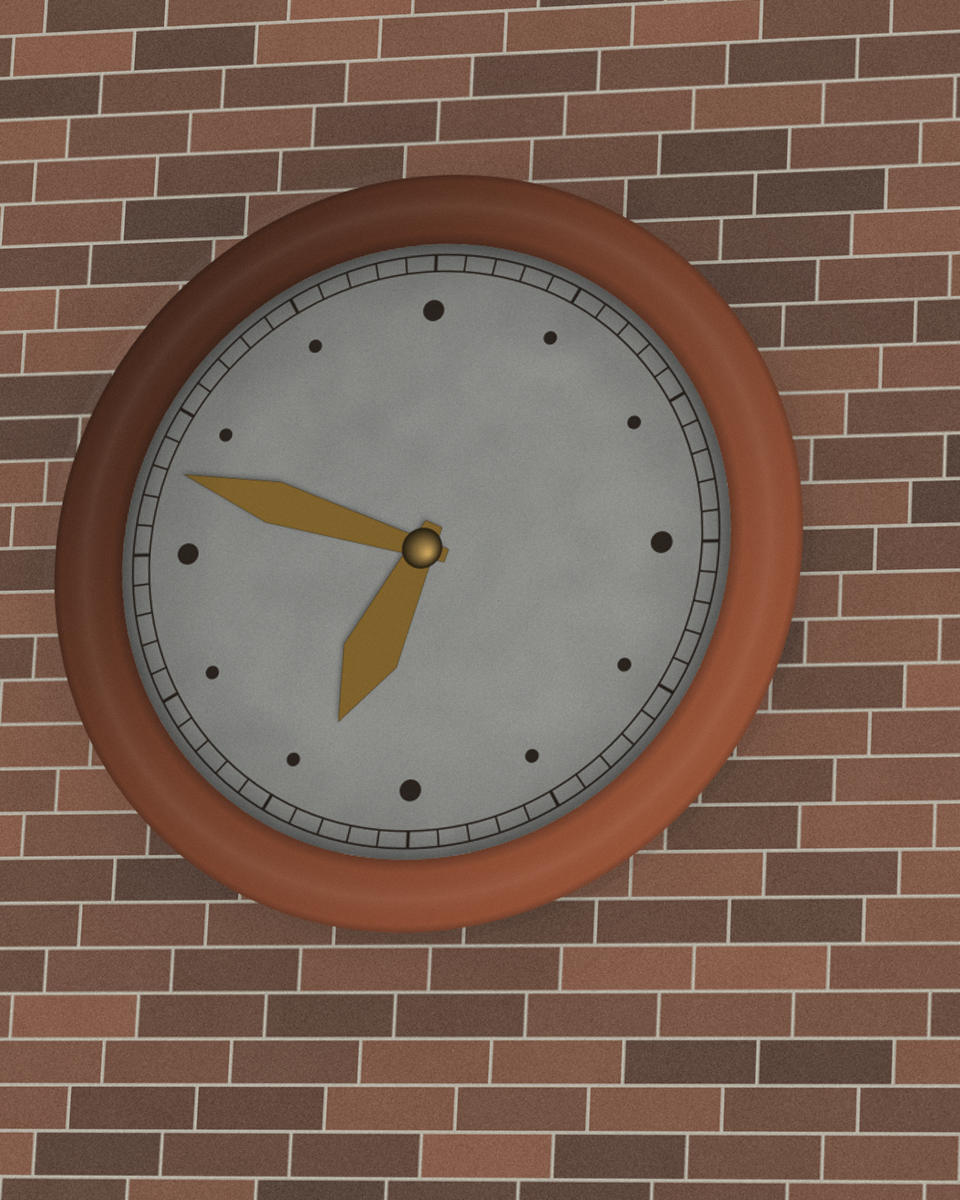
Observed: 6 h 48 min
